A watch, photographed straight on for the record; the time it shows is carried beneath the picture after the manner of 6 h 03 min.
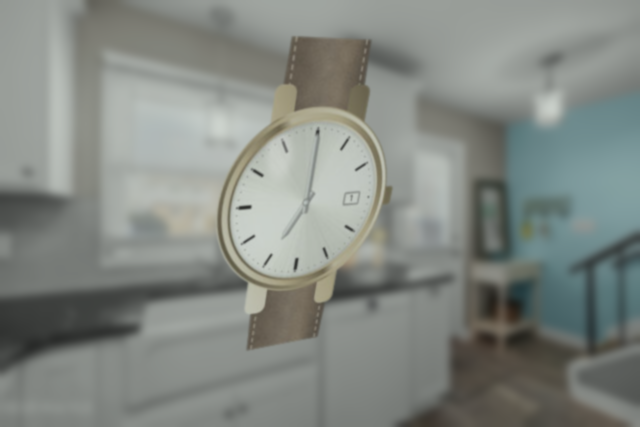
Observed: 7 h 00 min
